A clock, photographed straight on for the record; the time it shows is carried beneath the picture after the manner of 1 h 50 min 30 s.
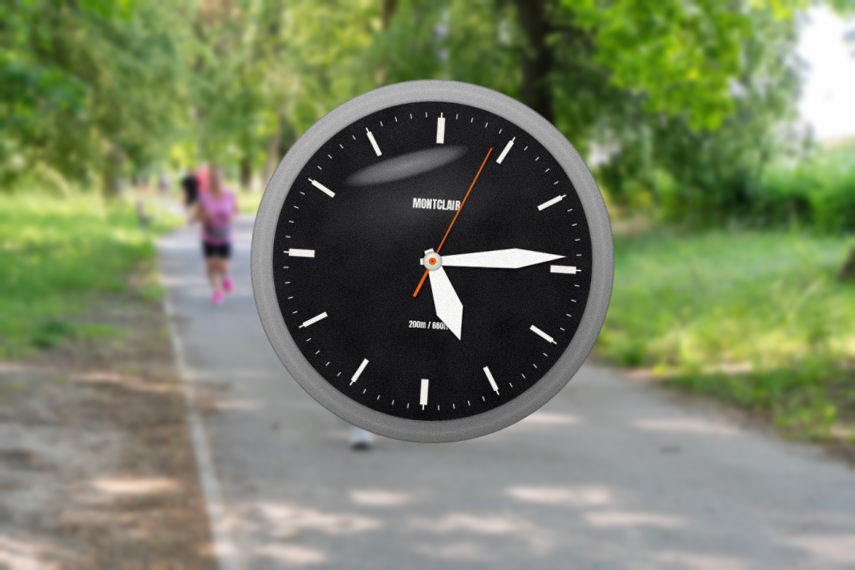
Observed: 5 h 14 min 04 s
